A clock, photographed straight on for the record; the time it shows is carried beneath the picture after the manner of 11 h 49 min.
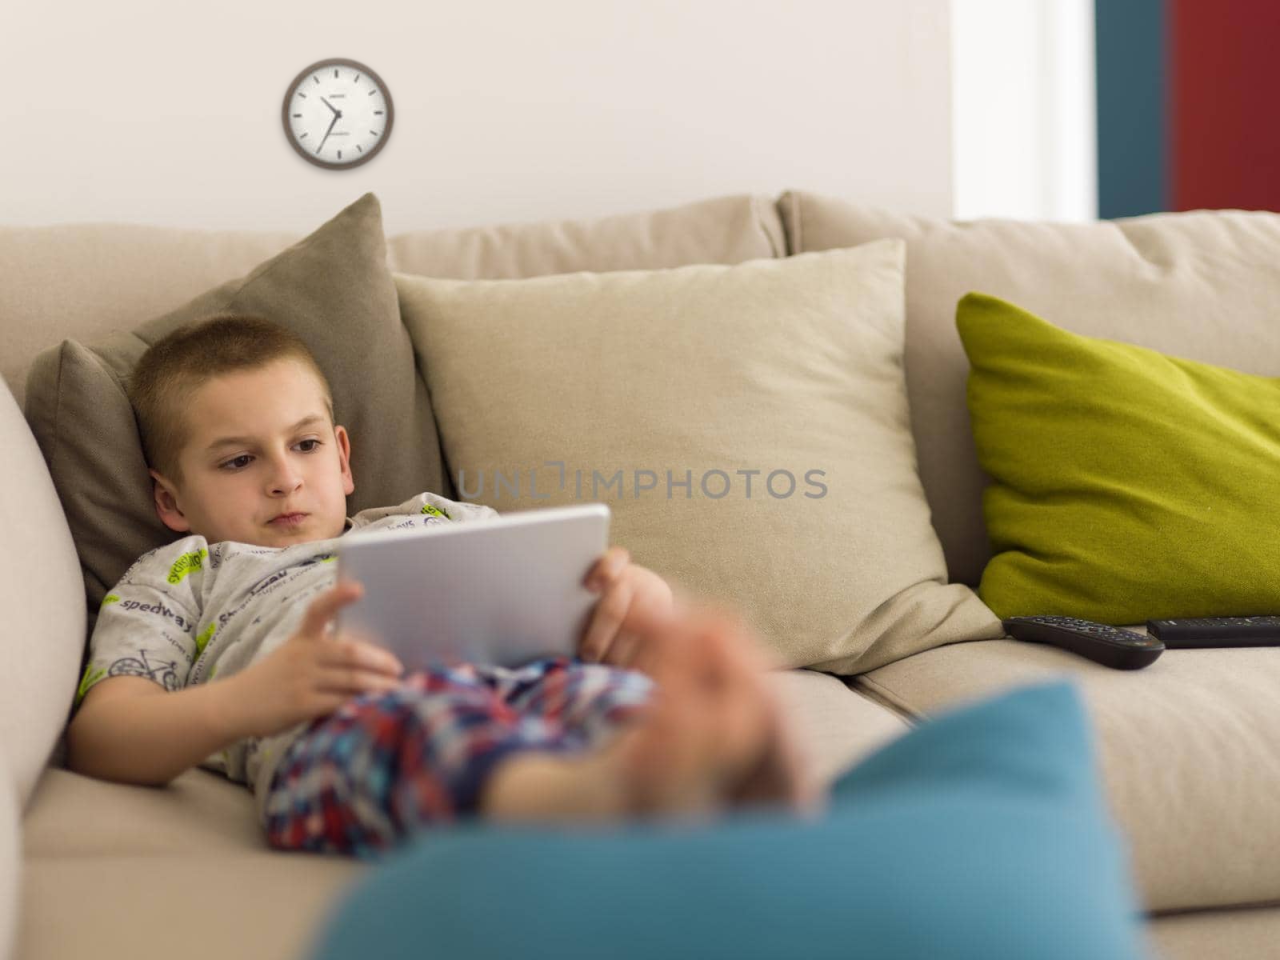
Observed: 10 h 35 min
